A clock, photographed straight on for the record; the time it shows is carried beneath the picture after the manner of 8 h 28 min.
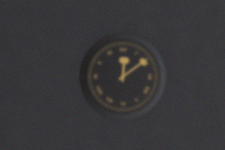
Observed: 12 h 09 min
